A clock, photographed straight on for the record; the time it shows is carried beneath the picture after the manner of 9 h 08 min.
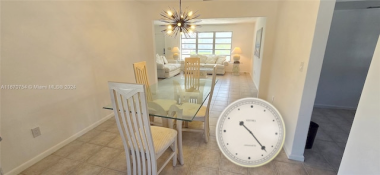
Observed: 10 h 23 min
